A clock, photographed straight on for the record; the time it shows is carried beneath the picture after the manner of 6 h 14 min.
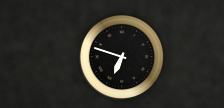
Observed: 6 h 48 min
